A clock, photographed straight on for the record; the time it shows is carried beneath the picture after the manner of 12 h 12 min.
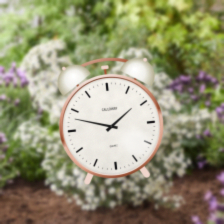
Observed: 1 h 48 min
